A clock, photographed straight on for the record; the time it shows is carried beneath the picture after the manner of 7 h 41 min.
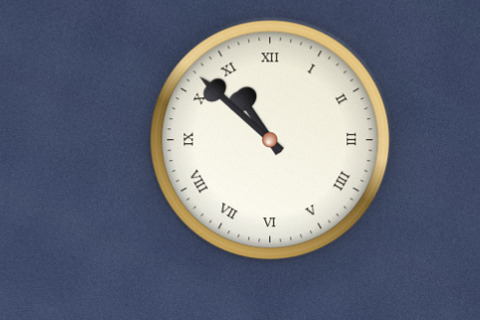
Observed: 10 h 52 min
